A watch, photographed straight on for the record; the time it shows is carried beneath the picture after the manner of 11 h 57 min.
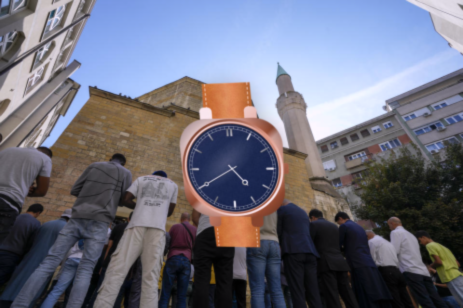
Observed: 4 h 40 min
